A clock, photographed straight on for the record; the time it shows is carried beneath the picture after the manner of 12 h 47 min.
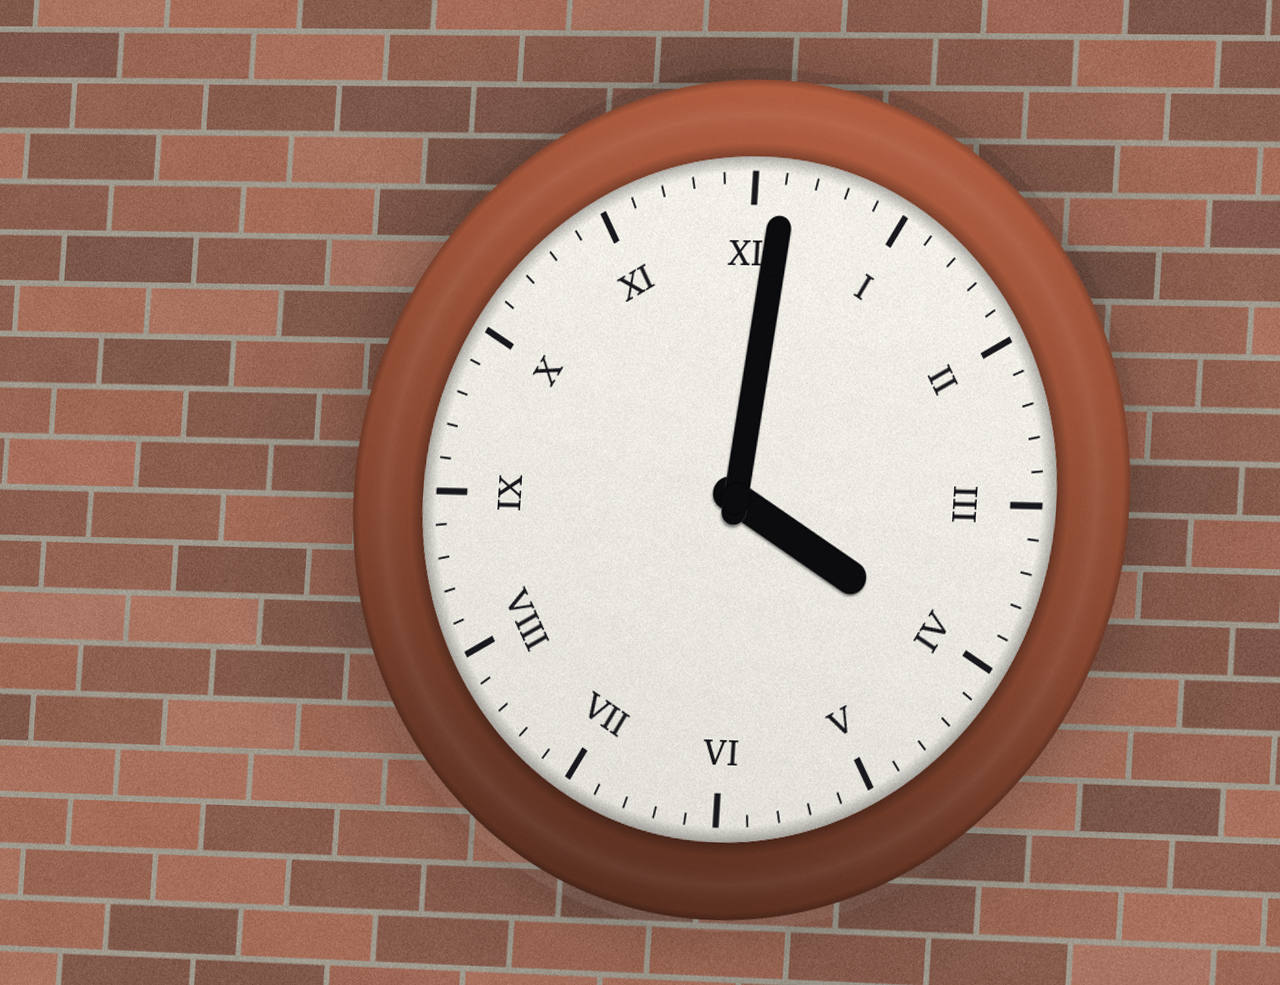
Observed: 4 h 01 min
